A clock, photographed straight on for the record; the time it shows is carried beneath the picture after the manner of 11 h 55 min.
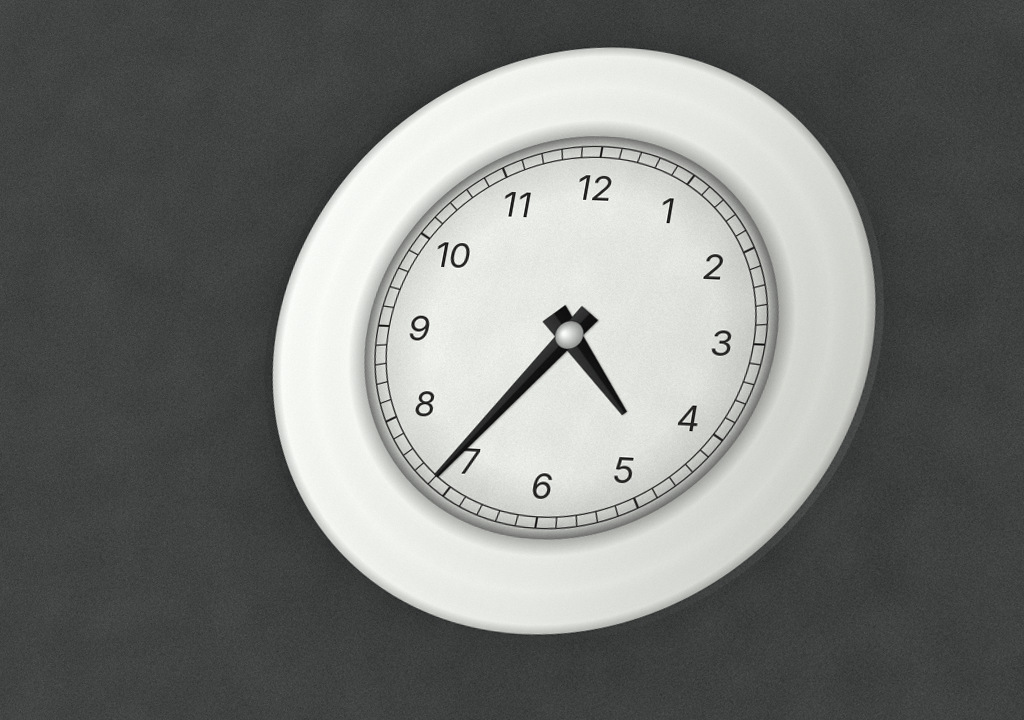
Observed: 4 h 36 min
